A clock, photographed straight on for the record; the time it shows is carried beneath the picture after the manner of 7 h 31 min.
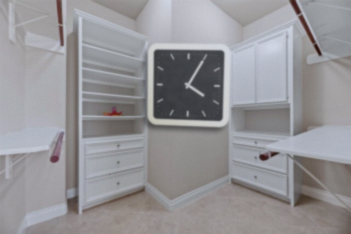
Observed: 4 h 05 min
